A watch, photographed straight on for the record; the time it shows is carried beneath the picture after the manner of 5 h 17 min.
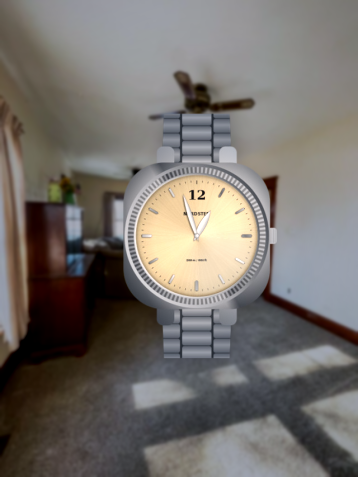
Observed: 12 h 57 min
